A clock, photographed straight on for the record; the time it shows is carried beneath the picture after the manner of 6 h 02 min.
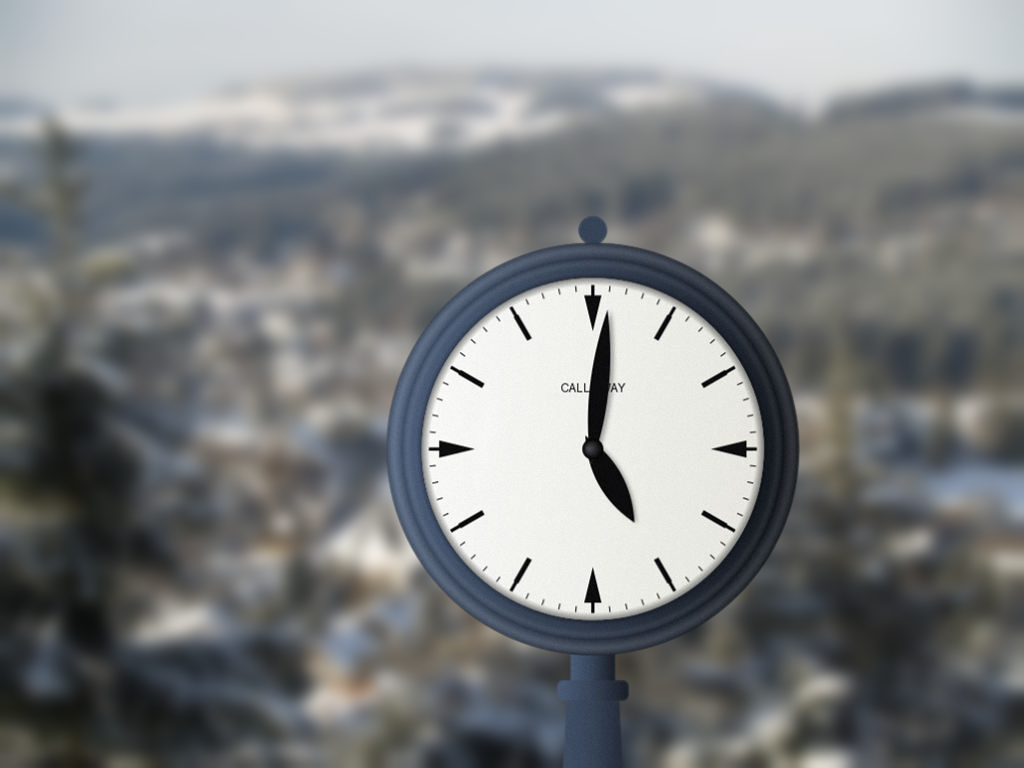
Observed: 5 h 01 min
